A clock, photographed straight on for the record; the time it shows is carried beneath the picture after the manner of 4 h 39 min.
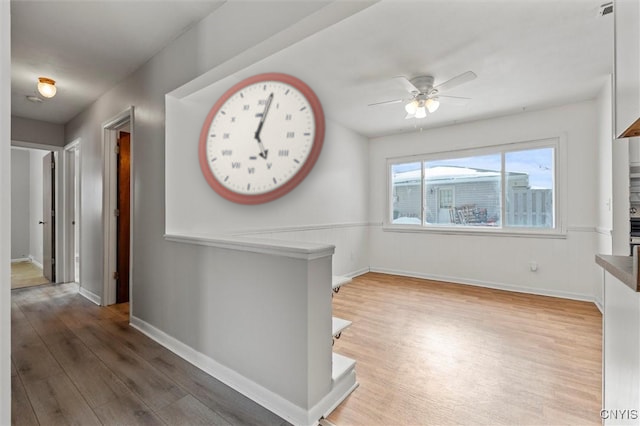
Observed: 5 h 02 min
